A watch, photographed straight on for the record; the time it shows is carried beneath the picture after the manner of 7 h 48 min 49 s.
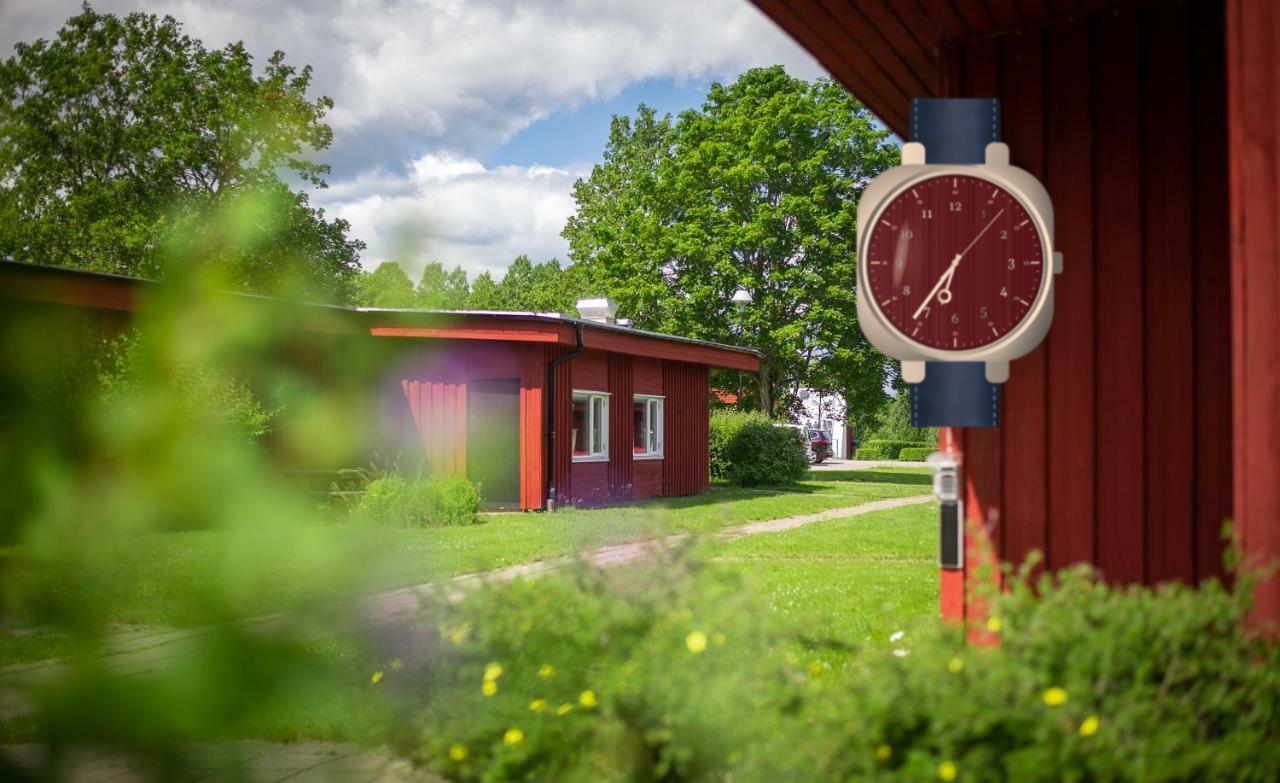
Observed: 6 h 36 min 07 s
